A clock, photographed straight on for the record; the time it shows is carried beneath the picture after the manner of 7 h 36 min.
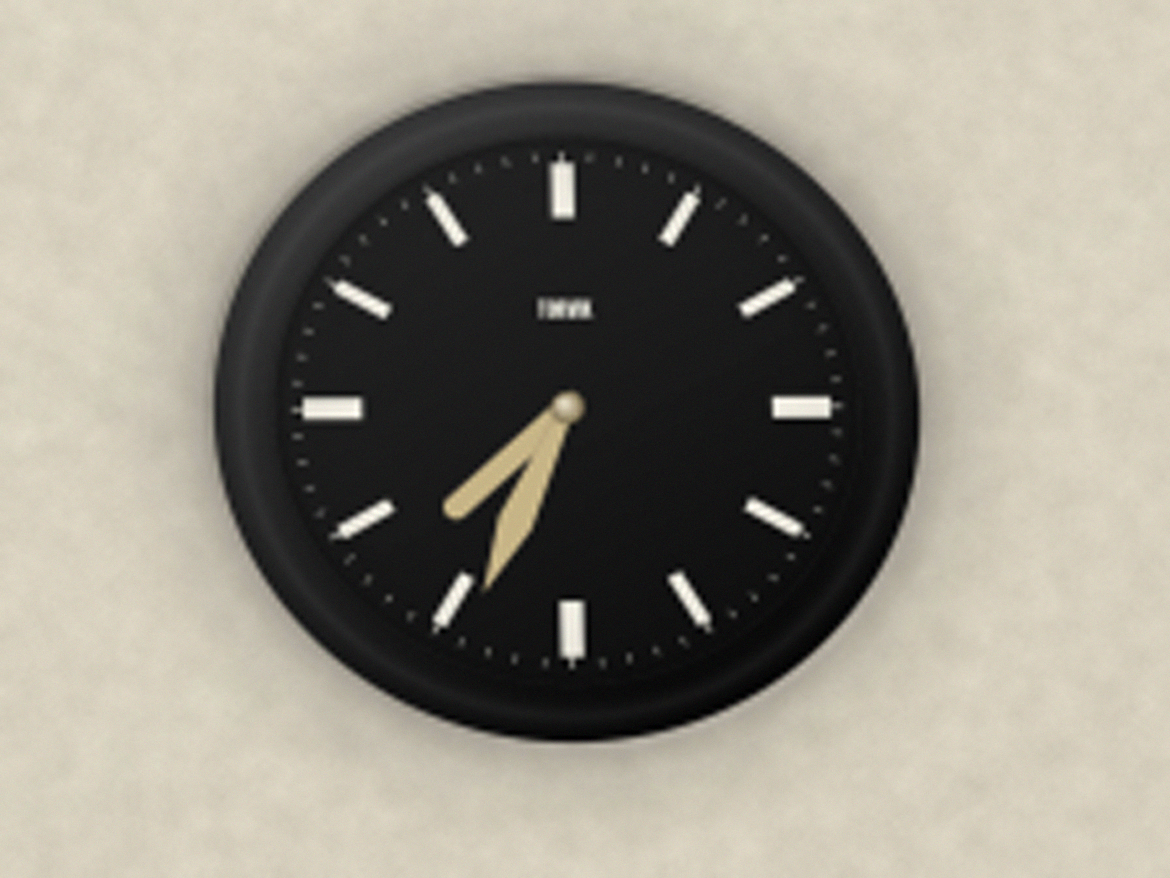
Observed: 7 h 34 min
